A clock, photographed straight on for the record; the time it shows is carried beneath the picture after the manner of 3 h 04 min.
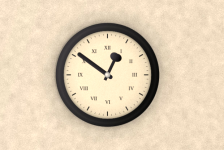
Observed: 12 h 51 min
